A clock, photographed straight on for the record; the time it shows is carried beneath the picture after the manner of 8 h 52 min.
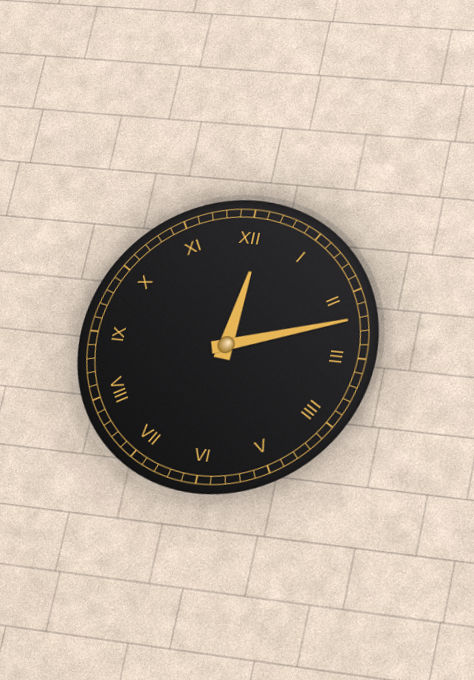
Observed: 12 h 12 min
